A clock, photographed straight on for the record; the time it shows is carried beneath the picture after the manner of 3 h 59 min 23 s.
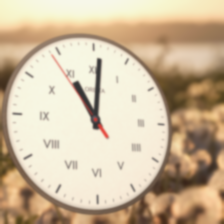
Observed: 11 h 00 min 54 s
